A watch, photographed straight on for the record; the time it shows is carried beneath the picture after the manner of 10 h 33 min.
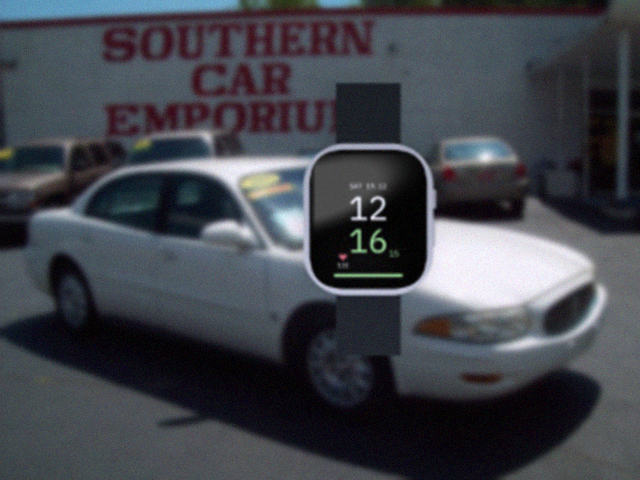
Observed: 12 h 16 min
